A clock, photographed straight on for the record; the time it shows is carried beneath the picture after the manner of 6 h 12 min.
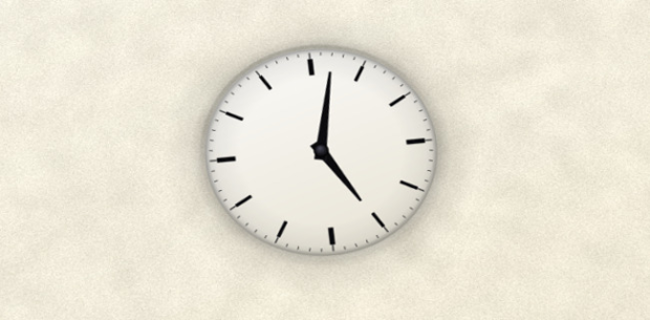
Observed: 5 h 02 min
